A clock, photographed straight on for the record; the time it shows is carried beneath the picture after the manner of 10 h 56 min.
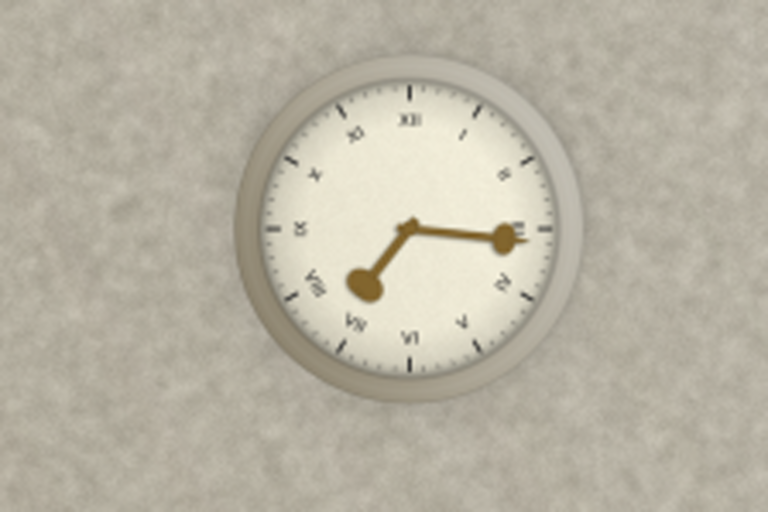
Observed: 7 h 16 min
